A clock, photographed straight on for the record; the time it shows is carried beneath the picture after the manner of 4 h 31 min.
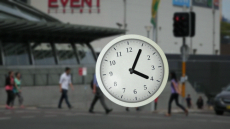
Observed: 4 h 05 min
